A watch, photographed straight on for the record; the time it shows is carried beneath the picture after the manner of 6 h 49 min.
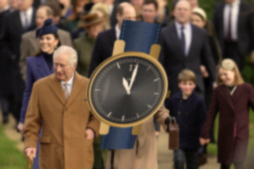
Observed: 11 h 01 min
